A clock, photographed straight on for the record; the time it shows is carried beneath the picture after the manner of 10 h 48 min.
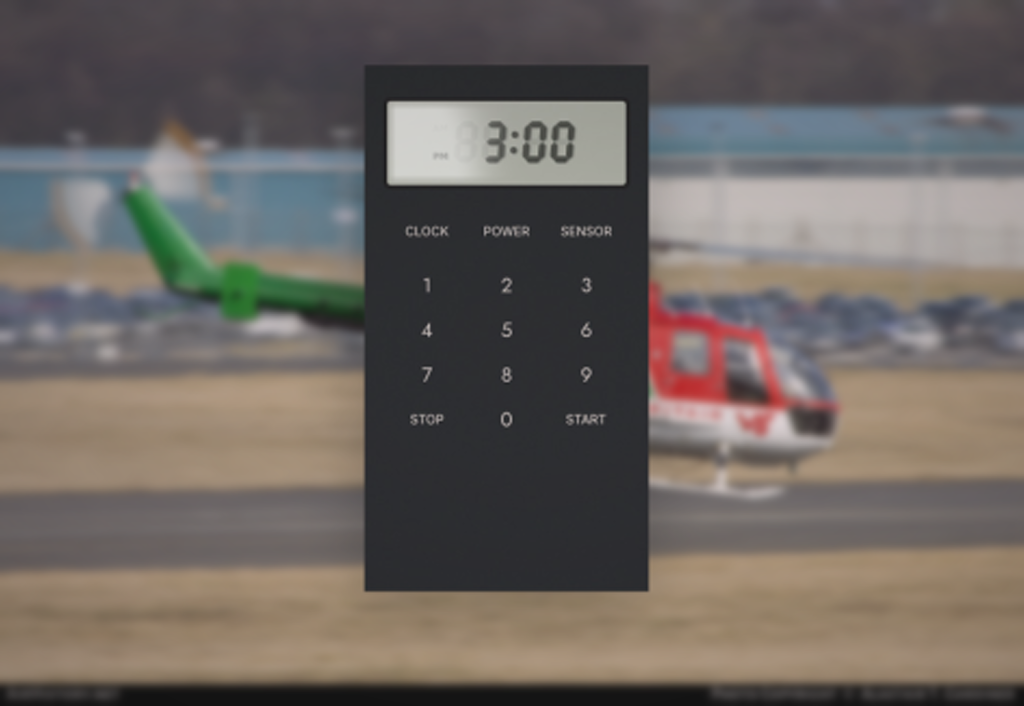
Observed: 3 h 00 min
